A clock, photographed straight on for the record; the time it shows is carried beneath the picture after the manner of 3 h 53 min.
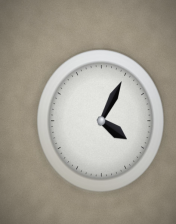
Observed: 4 h 05 min
